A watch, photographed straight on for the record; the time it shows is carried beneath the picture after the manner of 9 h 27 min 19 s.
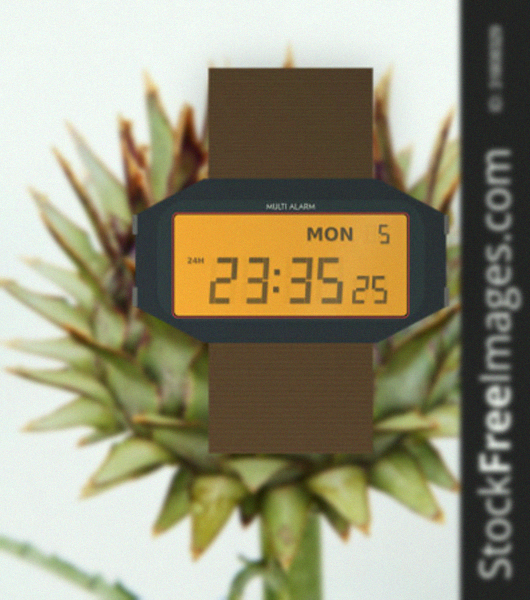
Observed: 23 h 35 min 25 s
